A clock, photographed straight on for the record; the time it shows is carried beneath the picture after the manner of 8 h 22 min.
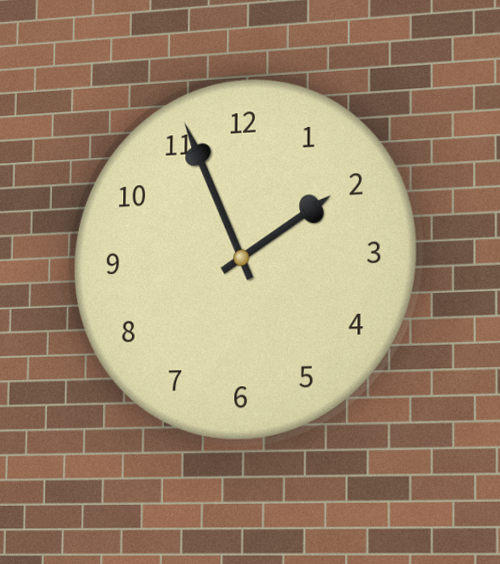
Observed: 1 h 56 min
